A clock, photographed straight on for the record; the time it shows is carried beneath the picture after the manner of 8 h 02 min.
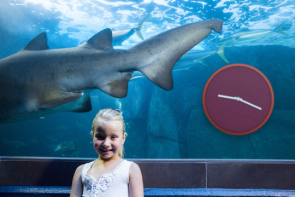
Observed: 9 h 19 min
